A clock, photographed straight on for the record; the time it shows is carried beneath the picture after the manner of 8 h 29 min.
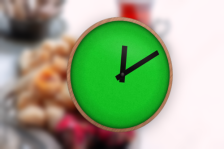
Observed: 12 h 10 min
